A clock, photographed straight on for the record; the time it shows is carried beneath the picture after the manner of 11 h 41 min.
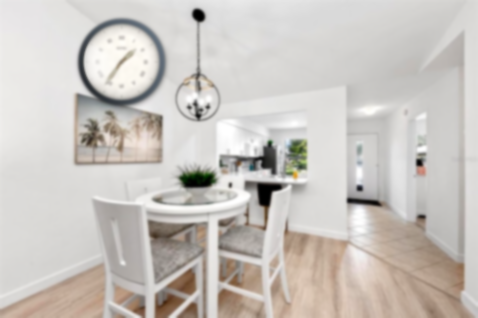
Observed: 1 h 36 min
